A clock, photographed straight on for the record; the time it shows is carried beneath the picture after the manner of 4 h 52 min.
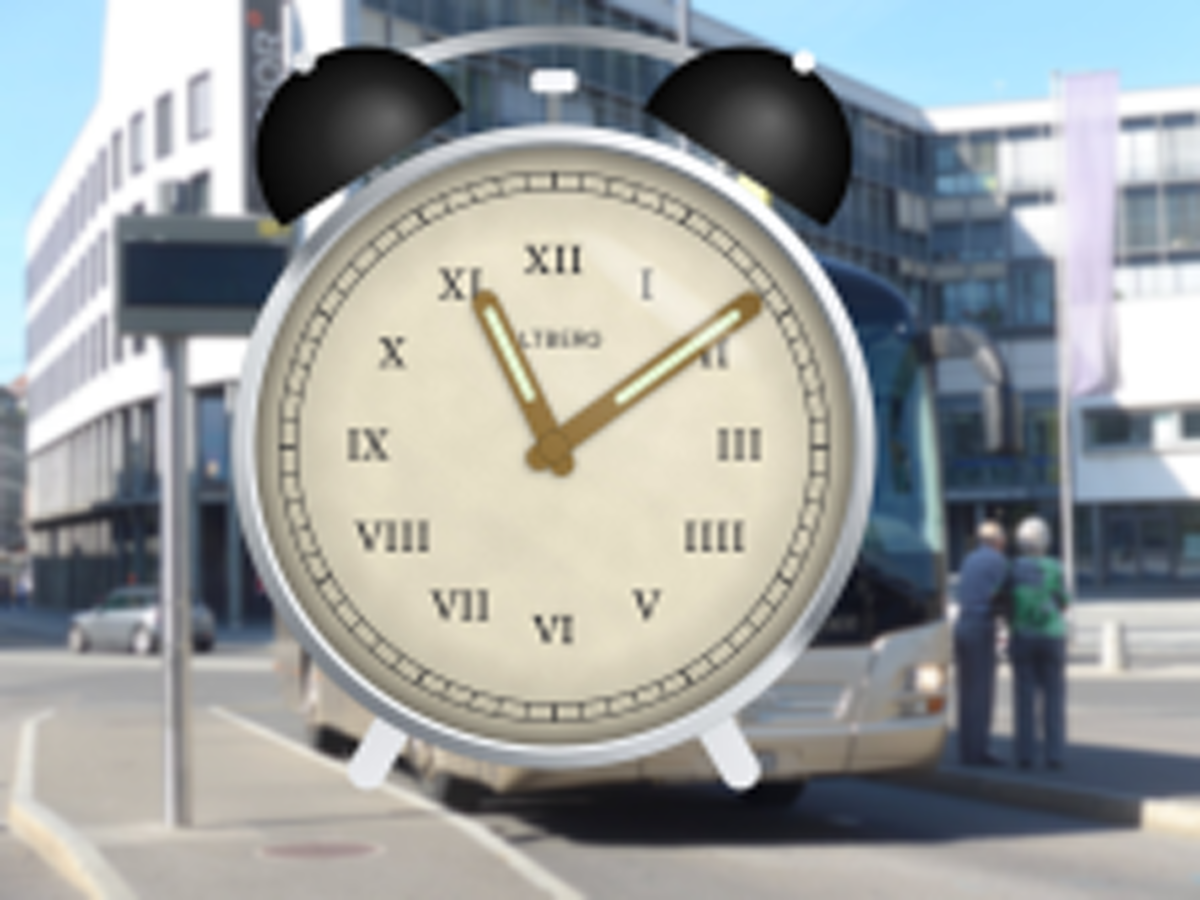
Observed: 11 h 09 min
